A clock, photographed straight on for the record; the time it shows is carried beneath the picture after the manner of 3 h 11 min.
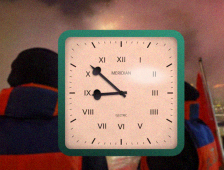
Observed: 8 h 52 min
